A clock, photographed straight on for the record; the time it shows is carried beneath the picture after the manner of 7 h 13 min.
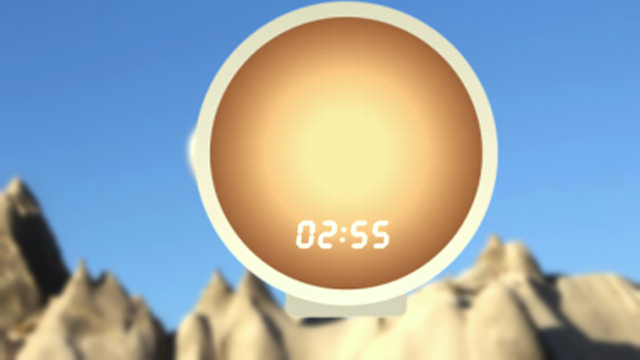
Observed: 2 h 55 min
